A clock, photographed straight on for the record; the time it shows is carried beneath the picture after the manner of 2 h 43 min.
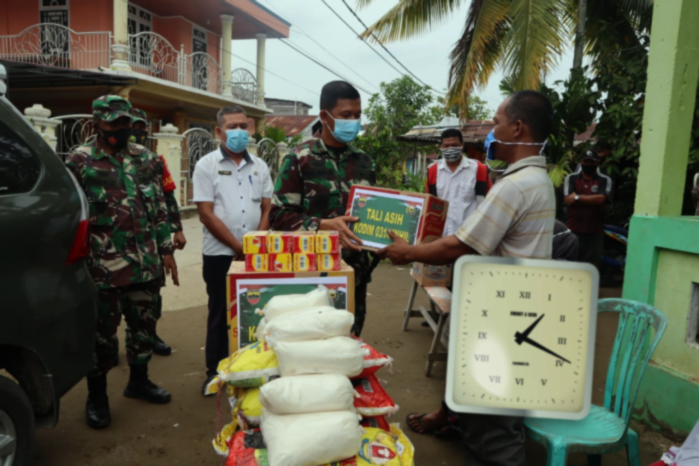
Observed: 1 h 19 min
